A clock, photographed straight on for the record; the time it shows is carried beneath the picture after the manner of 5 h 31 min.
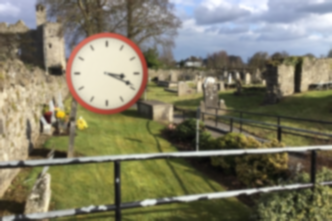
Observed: 3 h 19 min
